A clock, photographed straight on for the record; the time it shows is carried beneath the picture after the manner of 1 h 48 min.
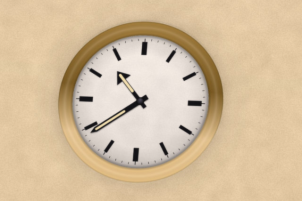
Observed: 10 h 39 min
